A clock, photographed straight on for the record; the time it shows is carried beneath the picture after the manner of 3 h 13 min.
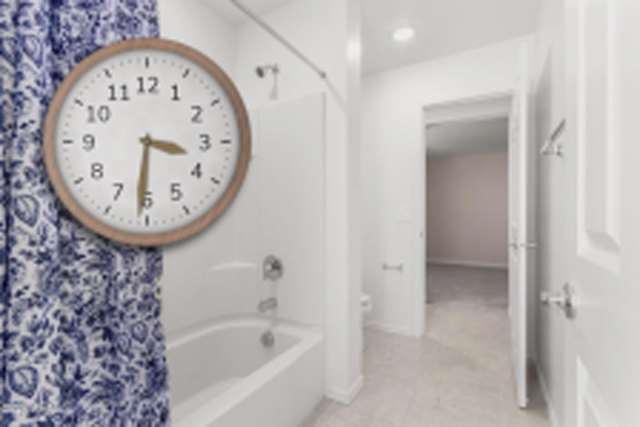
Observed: 3 h 31 min
